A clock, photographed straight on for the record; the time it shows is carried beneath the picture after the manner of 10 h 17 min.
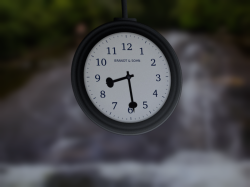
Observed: 8 h 29 min
